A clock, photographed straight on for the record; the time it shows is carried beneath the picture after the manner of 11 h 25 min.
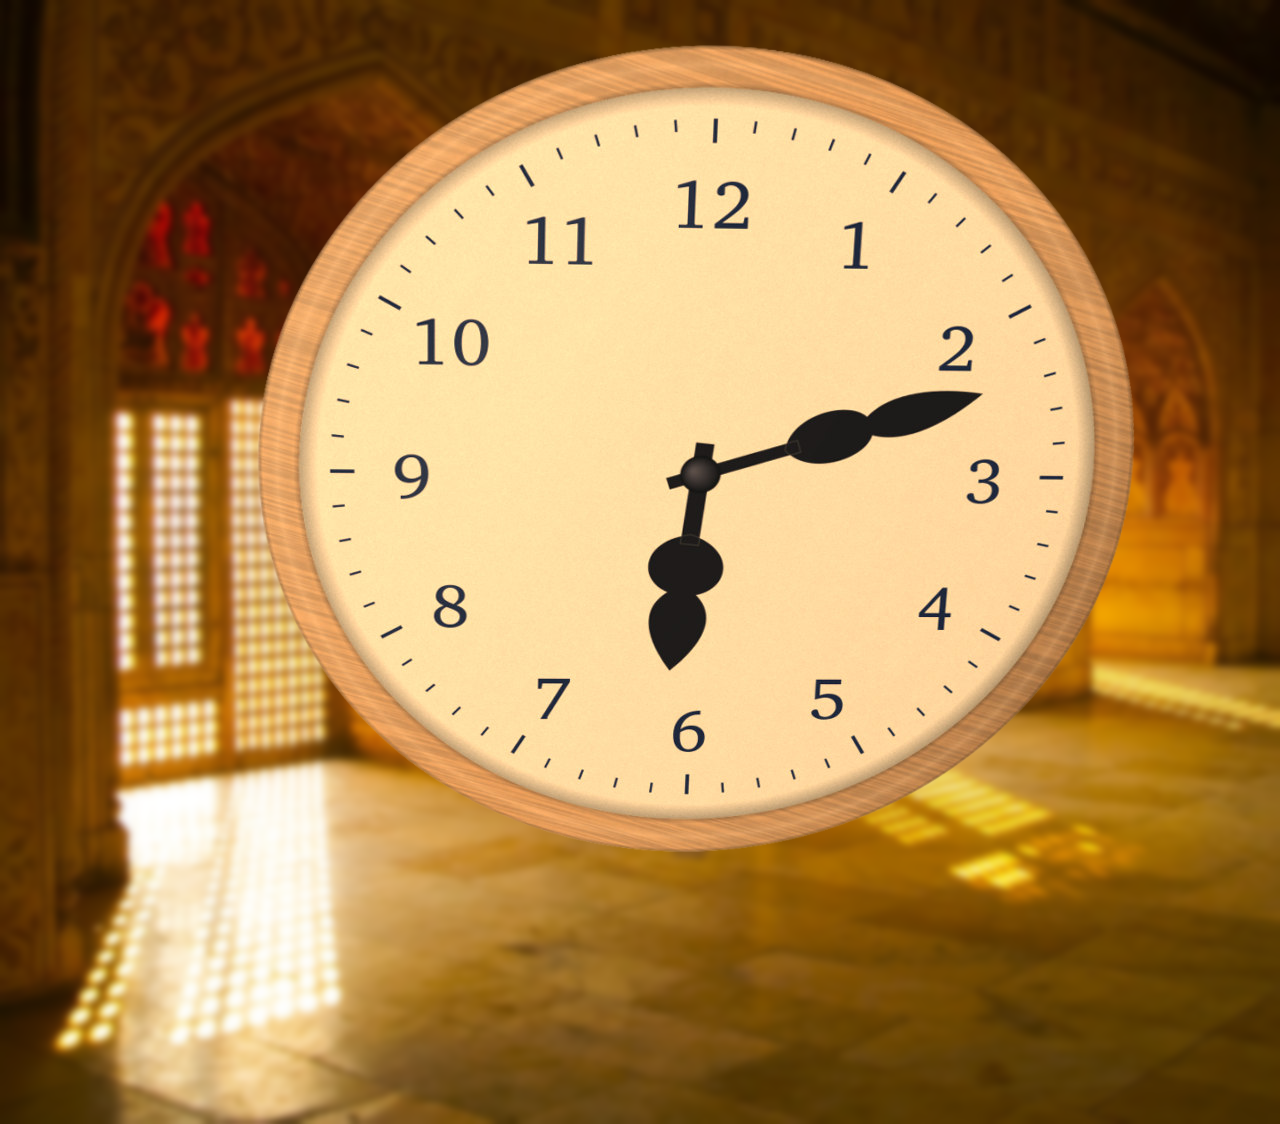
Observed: 6 h 12 min
